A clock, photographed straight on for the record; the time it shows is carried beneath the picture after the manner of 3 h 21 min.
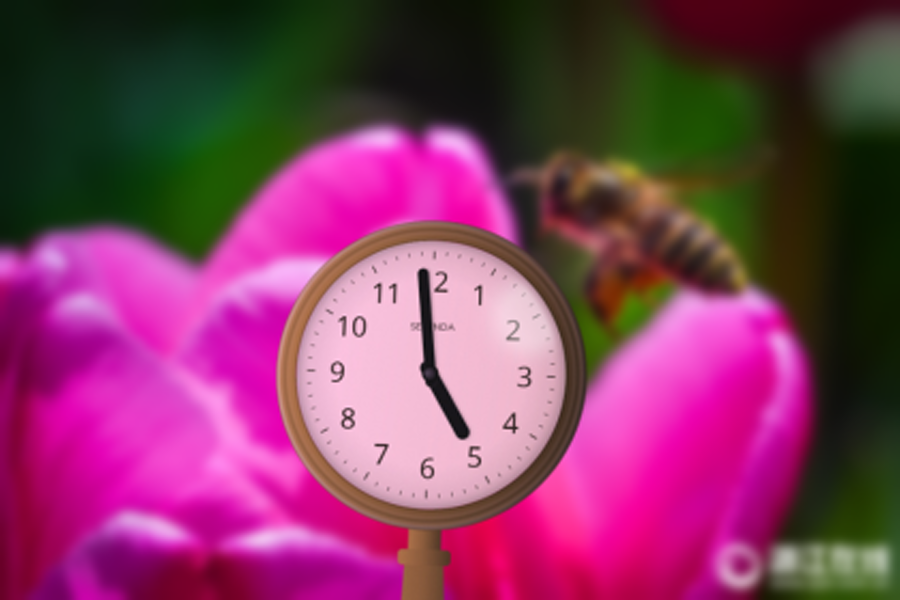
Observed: 4 h 59 min
